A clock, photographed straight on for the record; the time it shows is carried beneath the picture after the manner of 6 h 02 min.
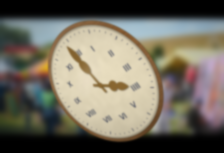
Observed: 3 h 59 min
